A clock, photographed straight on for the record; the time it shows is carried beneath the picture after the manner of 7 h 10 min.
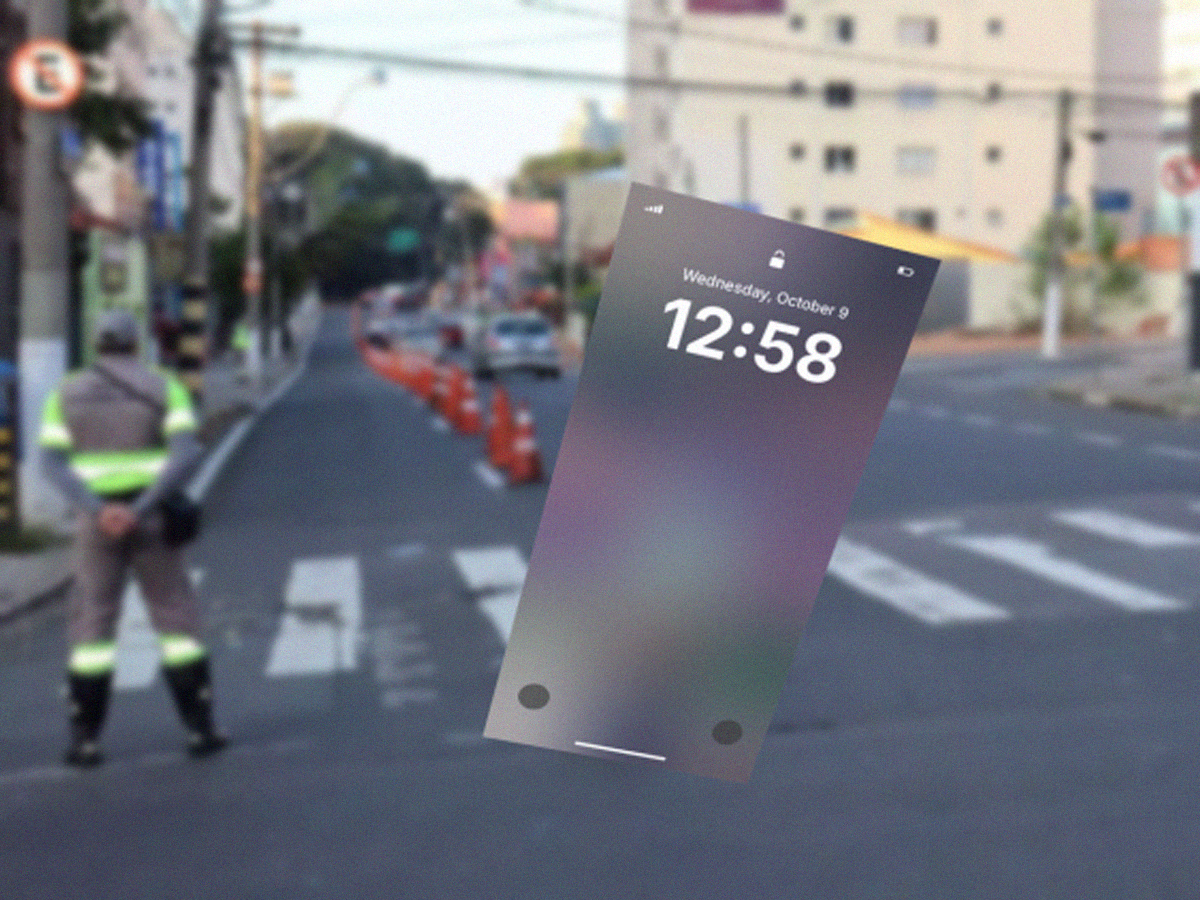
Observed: 12 h 58 min
